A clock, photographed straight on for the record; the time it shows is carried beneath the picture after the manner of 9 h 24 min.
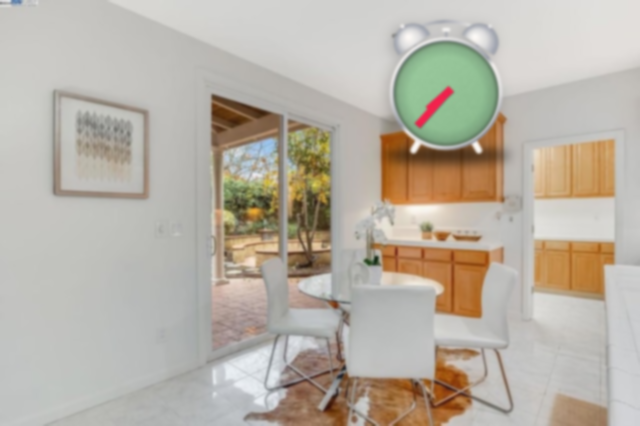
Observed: 7 h 37 min
